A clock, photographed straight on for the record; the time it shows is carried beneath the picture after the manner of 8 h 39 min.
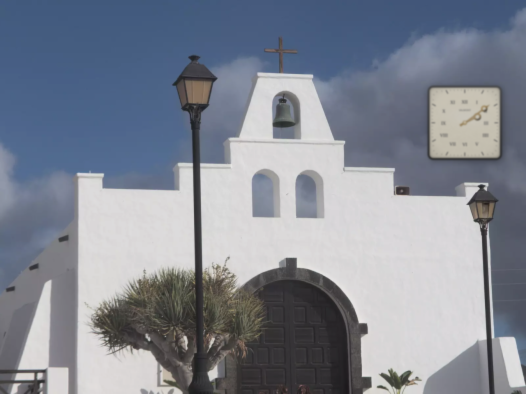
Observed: 2 h 09 min
